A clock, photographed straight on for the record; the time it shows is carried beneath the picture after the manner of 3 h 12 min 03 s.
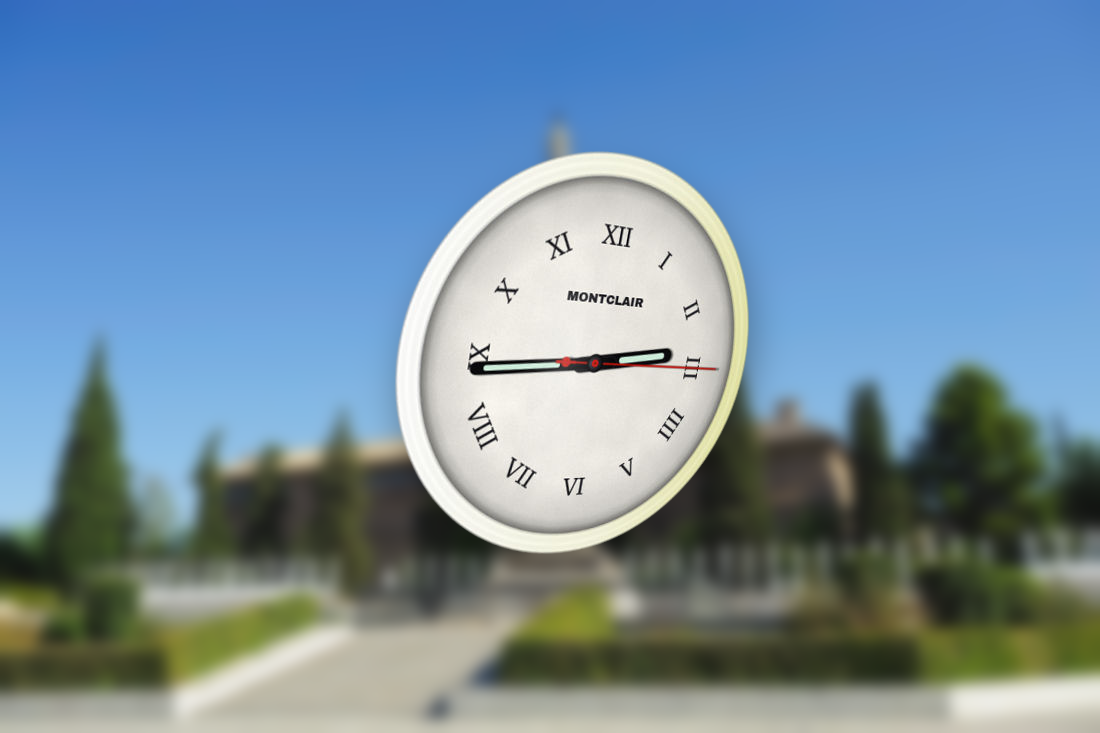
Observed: 2 h 44 min 15 s
